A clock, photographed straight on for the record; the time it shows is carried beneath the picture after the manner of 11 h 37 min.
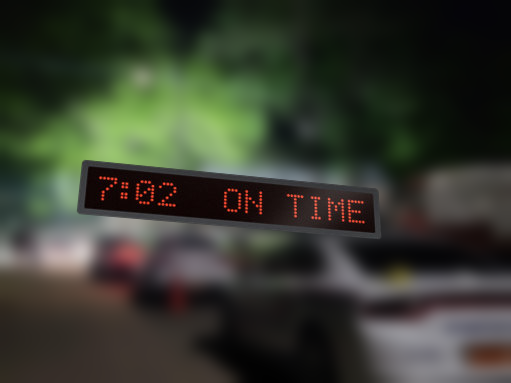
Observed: 7 h 02 min
